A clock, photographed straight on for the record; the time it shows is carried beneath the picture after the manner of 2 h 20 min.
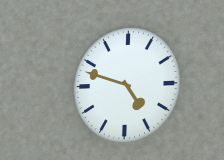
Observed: 4 h 48 min
